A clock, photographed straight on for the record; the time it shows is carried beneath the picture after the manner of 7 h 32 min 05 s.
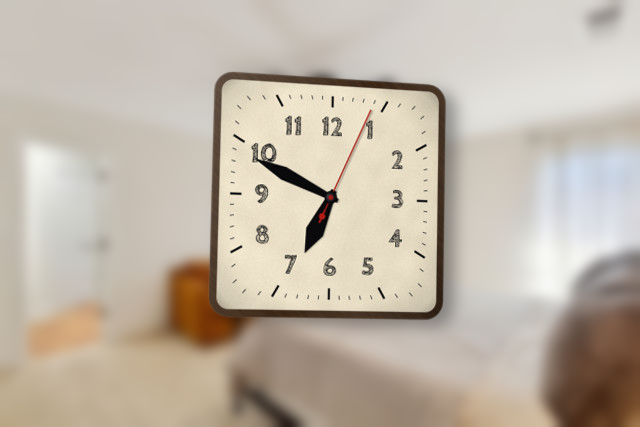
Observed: 6 h 49 min 04 s
